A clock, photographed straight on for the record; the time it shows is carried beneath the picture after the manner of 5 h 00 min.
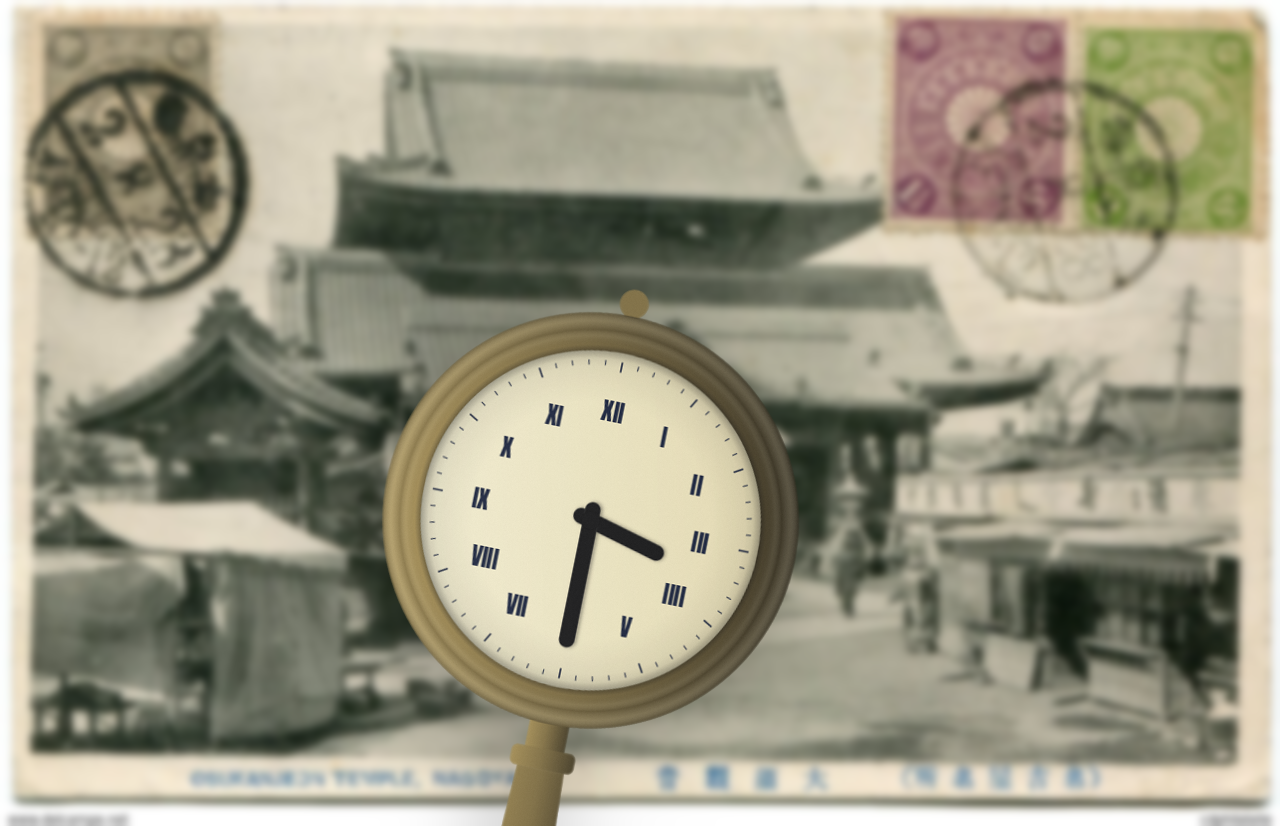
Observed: 3 h 30 min
